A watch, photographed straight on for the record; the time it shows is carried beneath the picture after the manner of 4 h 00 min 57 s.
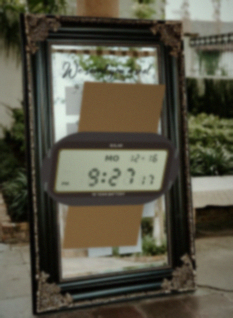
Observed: 9 h 27 min 17 s
